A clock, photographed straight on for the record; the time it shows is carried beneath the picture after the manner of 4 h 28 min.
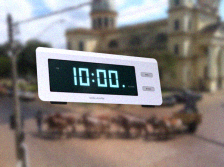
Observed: 10 h 00 min
